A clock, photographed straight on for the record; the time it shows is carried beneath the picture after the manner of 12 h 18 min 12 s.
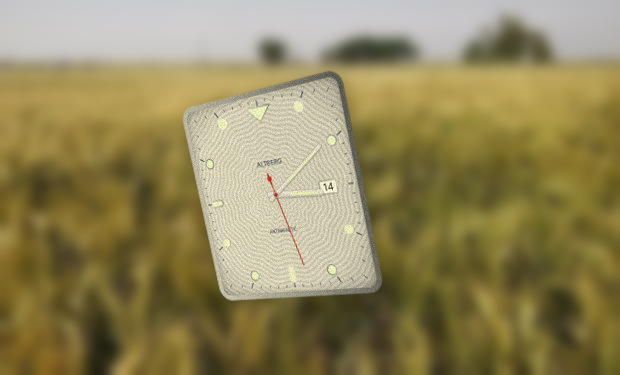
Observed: 3 h 09 min 28 s
